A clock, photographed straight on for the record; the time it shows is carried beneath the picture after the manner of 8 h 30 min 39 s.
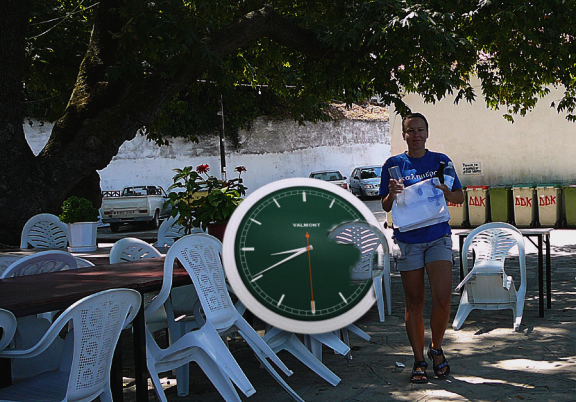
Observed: 8 h 40 min 30 s
